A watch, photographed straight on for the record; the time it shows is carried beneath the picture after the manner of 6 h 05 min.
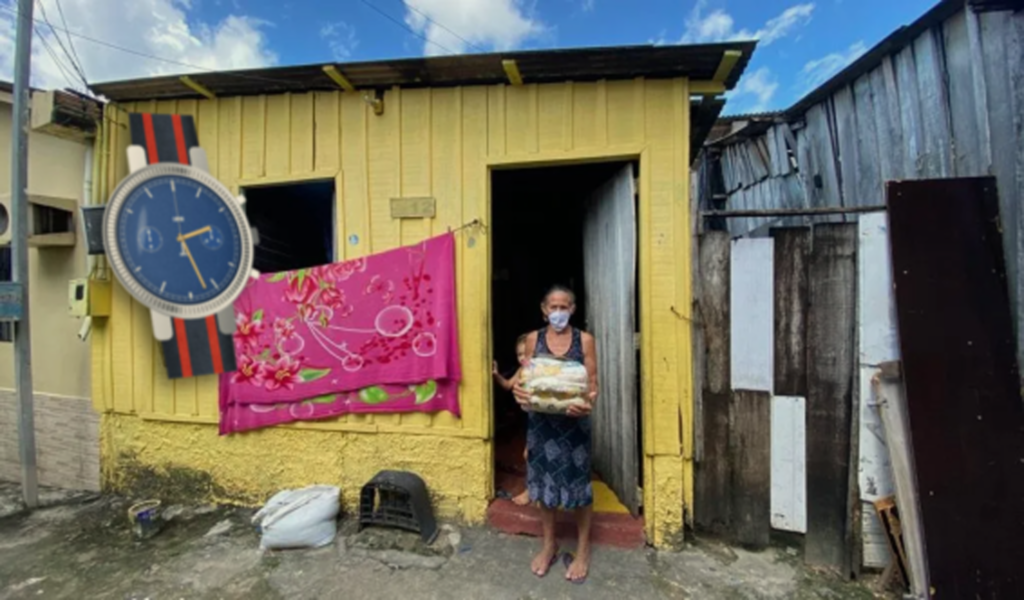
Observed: 2 h 27 min
